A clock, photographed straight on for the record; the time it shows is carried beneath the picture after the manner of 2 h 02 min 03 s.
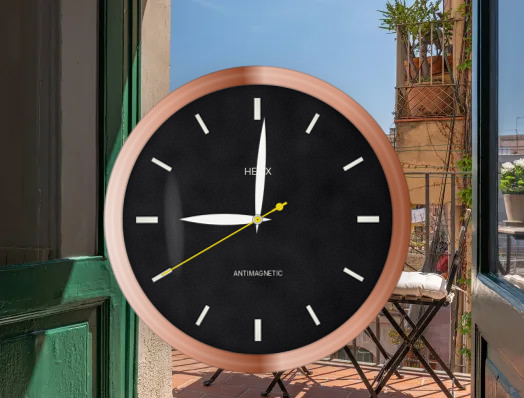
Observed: 9 h 00 min 40 s
